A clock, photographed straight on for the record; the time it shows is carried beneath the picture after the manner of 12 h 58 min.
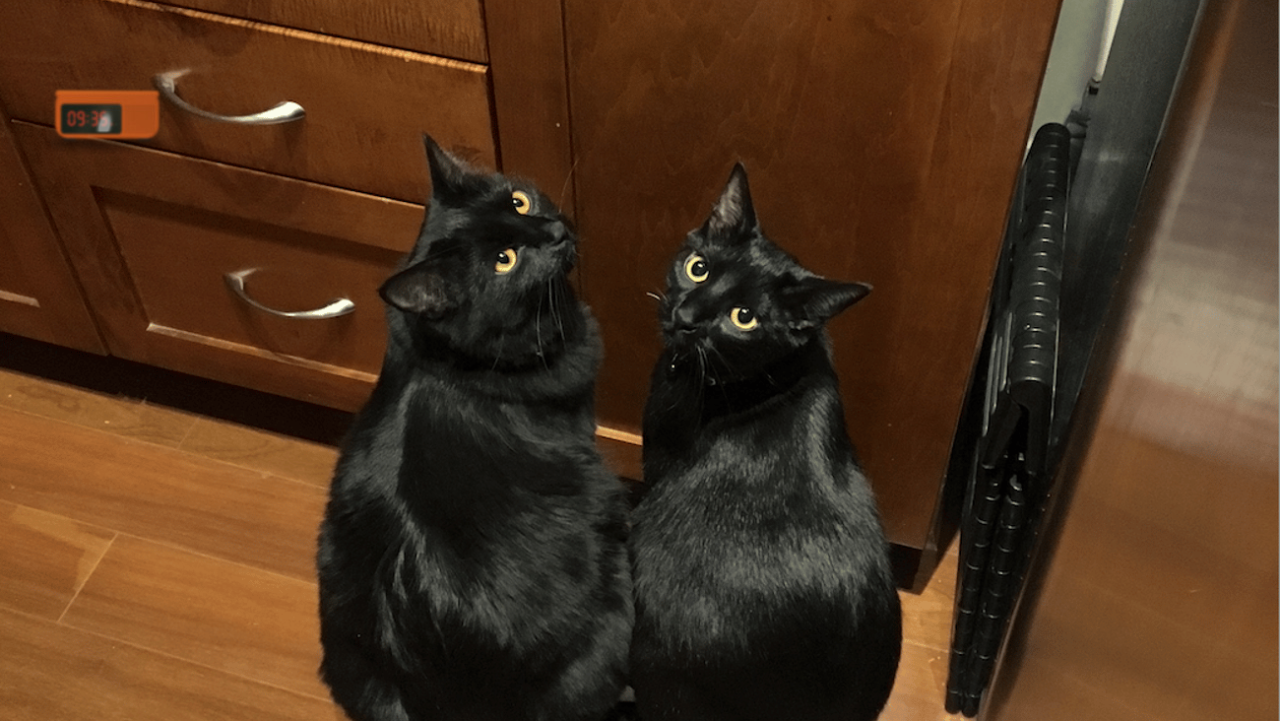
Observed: 9 h 35 min
